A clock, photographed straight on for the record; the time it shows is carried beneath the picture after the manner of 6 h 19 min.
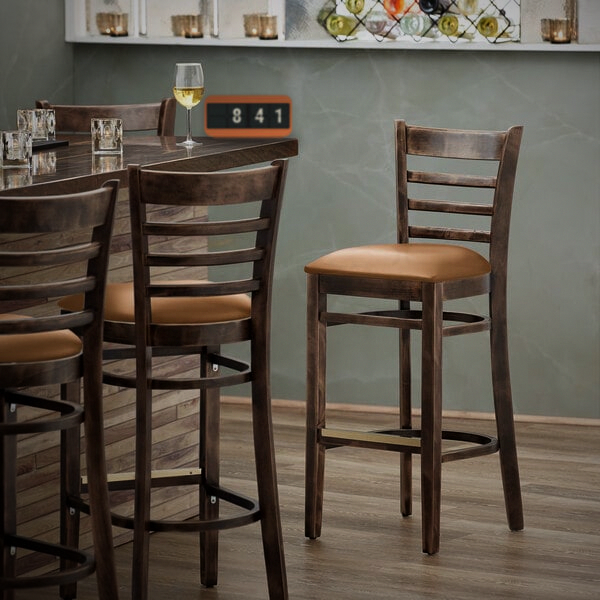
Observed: 8 h 41 min
